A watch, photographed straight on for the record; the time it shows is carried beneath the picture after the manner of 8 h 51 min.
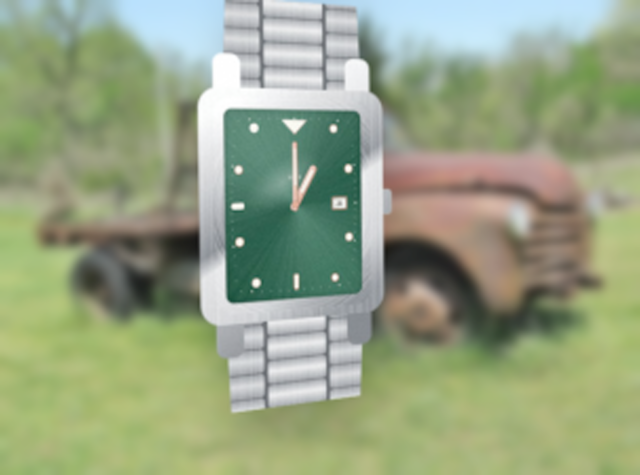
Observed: 1 h 00 min
